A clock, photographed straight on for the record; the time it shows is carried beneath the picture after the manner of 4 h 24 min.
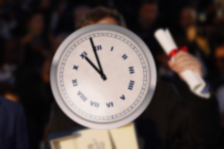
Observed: 10 h 59 min
